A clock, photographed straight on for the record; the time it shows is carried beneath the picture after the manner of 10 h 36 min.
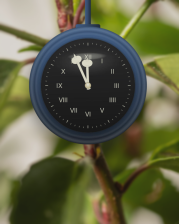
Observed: 11 h 56 min
